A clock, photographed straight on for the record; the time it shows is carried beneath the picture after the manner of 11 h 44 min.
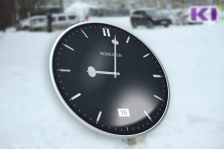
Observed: 9 h 02 min
